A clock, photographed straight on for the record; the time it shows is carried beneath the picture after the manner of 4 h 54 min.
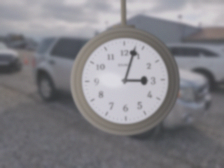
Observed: 3 h 03 min
